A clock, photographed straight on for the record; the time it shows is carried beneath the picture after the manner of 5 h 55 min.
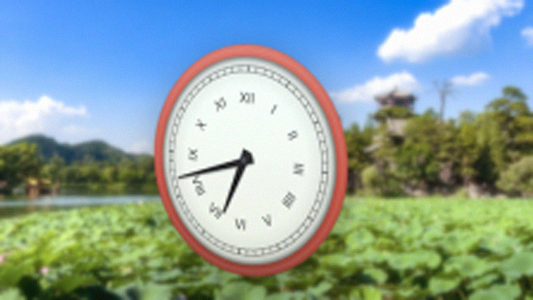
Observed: 6 h 42 min
